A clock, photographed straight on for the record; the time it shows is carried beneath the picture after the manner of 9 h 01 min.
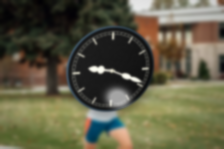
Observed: 9 h 19 min
